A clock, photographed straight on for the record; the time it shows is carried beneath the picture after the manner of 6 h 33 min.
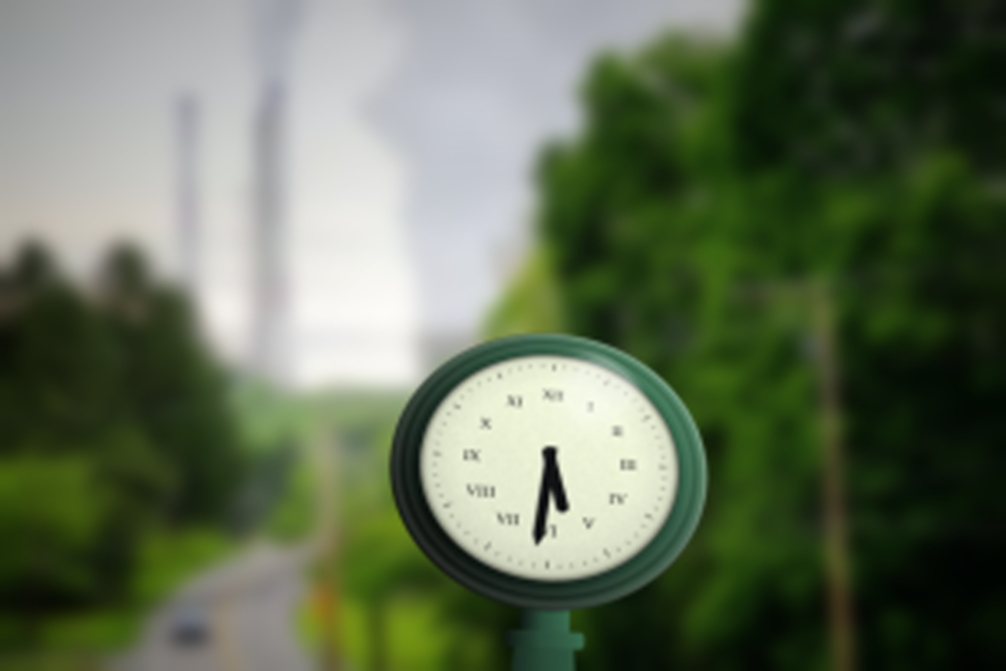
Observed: 5 h 31 min
